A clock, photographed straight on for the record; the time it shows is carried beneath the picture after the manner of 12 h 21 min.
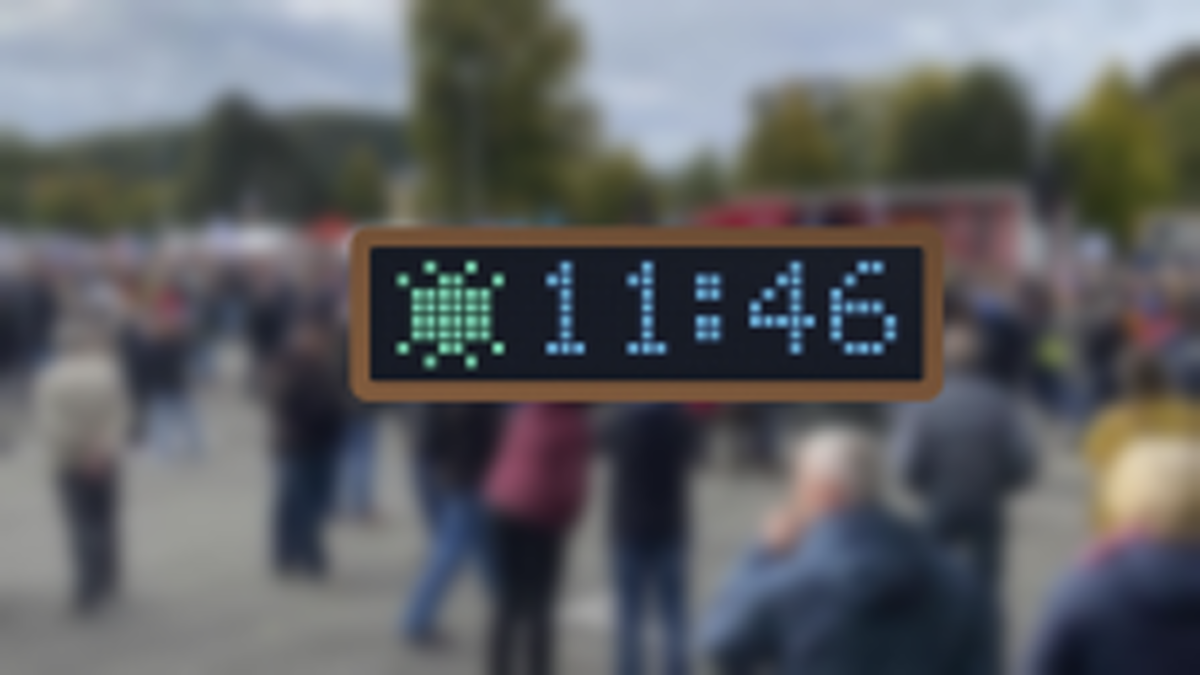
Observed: 11 h 46 min
